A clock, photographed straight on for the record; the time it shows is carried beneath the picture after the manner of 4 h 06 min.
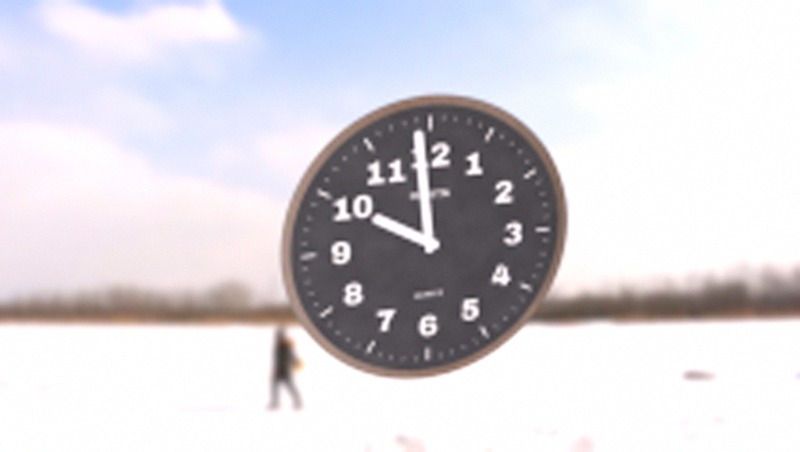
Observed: 9 h 59 min
